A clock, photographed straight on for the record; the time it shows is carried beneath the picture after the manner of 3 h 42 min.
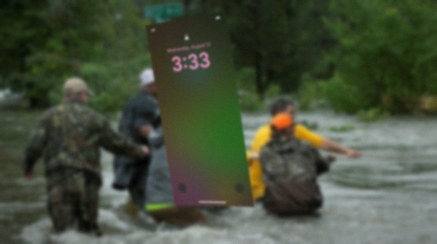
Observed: 3 h 33 min
